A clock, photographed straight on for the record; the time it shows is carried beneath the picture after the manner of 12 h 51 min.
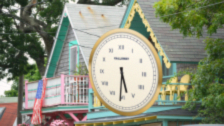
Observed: 5 h 31 min
